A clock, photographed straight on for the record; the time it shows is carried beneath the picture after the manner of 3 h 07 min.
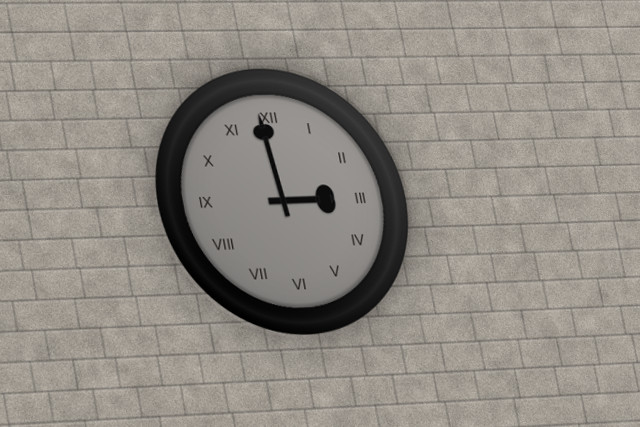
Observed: 2 h 59 min
